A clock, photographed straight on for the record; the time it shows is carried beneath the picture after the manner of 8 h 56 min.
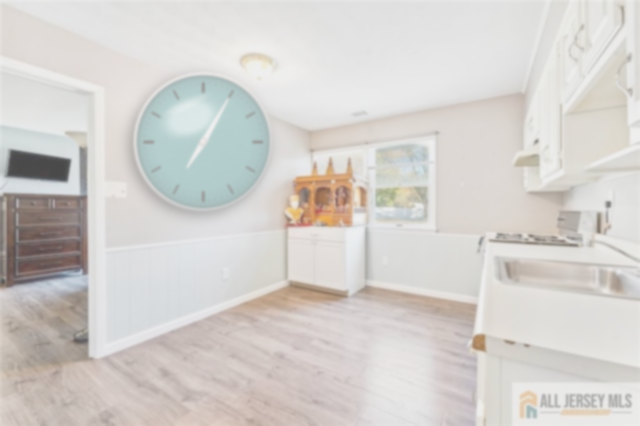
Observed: 7 h 05 min
